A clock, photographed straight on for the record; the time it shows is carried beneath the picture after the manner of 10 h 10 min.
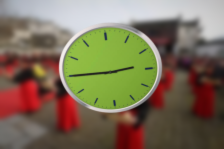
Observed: 2 h 45 min
